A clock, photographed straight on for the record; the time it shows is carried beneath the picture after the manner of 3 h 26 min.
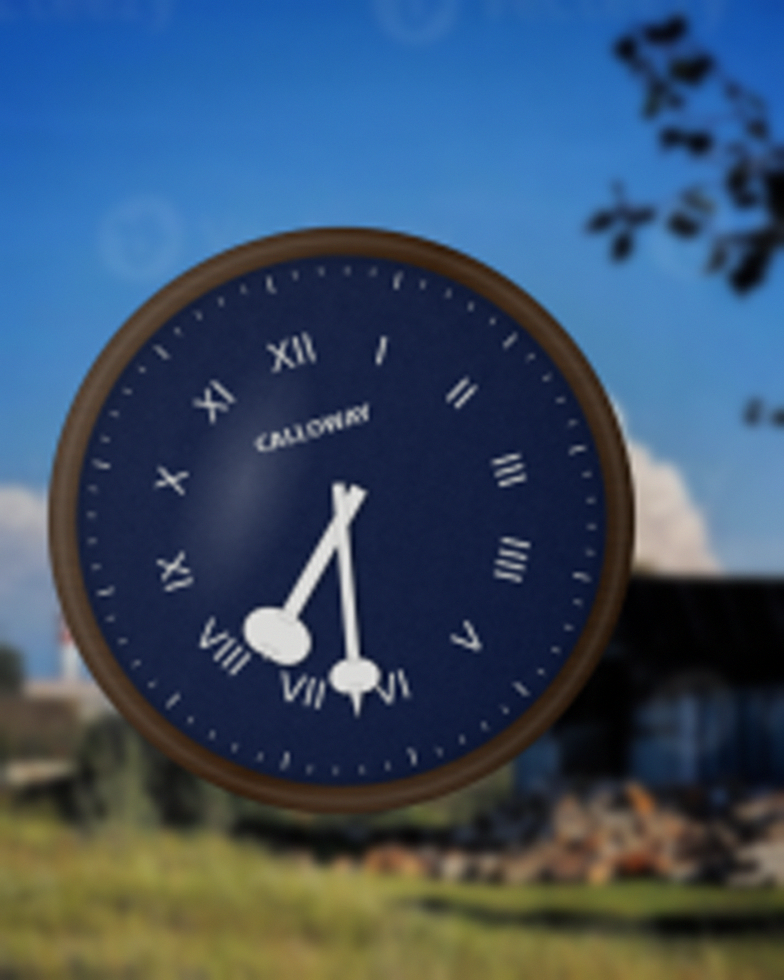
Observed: 7 h 32 min
